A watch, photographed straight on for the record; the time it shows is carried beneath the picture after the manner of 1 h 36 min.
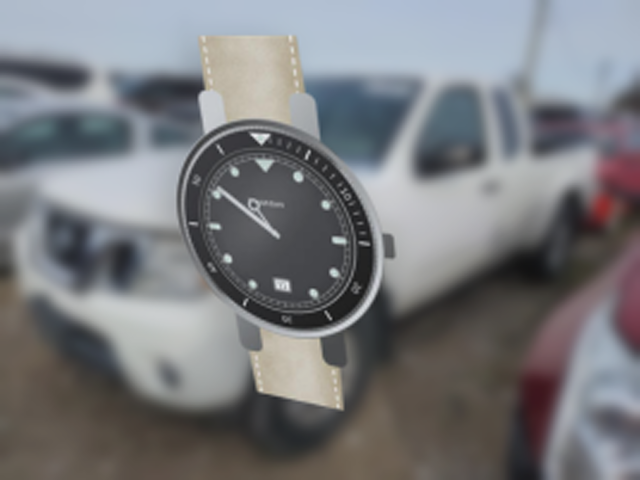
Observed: 10 h 51 min
